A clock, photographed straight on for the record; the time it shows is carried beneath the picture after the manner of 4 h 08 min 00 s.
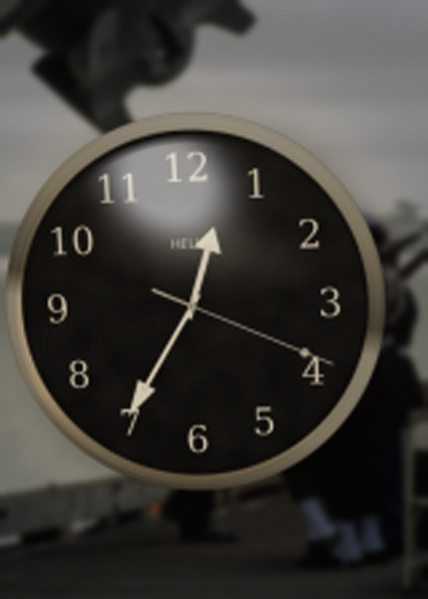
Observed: 12 h 35 min 19 s
